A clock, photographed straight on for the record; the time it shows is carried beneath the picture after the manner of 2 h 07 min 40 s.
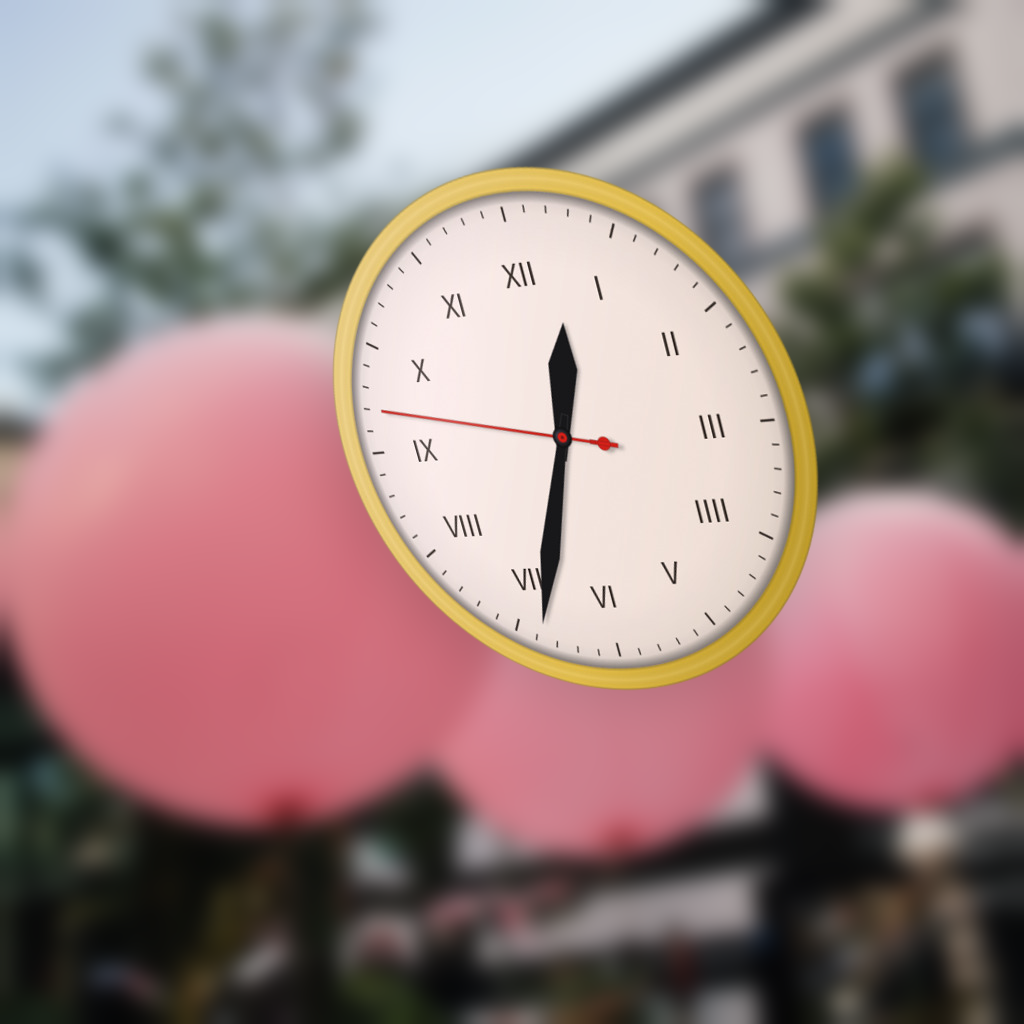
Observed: 12 h 33 min 47 s
